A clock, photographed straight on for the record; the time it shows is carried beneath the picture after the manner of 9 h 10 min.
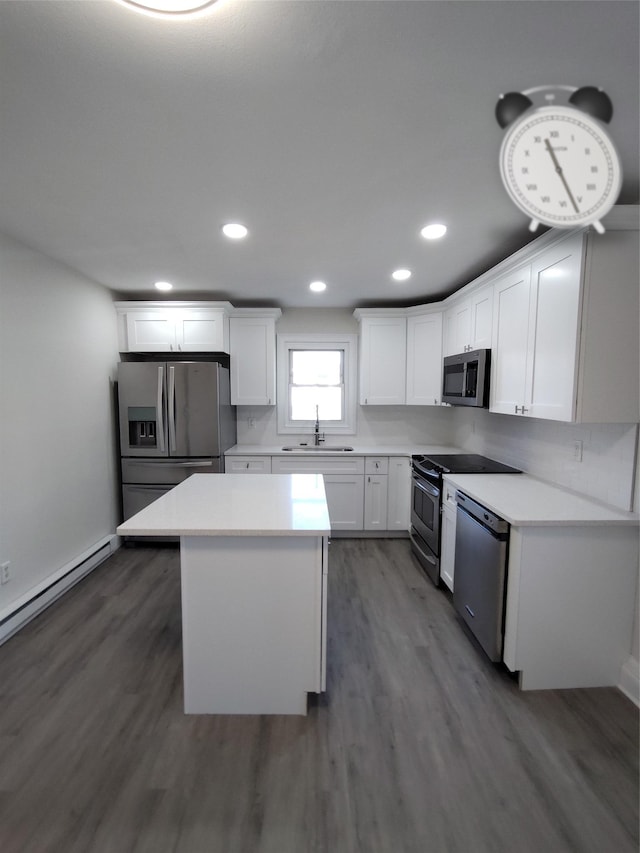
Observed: 11 h 27 min
